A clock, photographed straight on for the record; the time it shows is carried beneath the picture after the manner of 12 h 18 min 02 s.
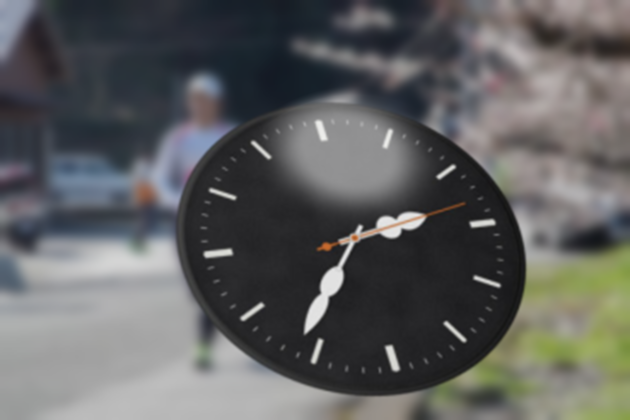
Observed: 2 h 36 min 13 s
